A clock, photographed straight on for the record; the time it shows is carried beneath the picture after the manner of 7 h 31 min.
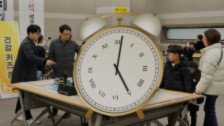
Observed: 5 h 01 min
